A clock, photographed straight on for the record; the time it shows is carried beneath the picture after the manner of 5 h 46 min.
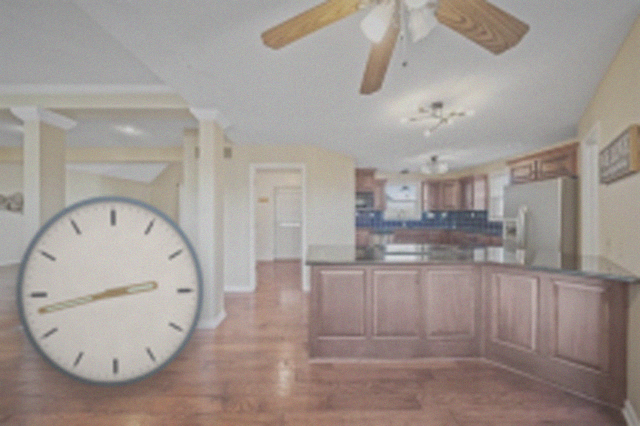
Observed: 2 h 43 min
